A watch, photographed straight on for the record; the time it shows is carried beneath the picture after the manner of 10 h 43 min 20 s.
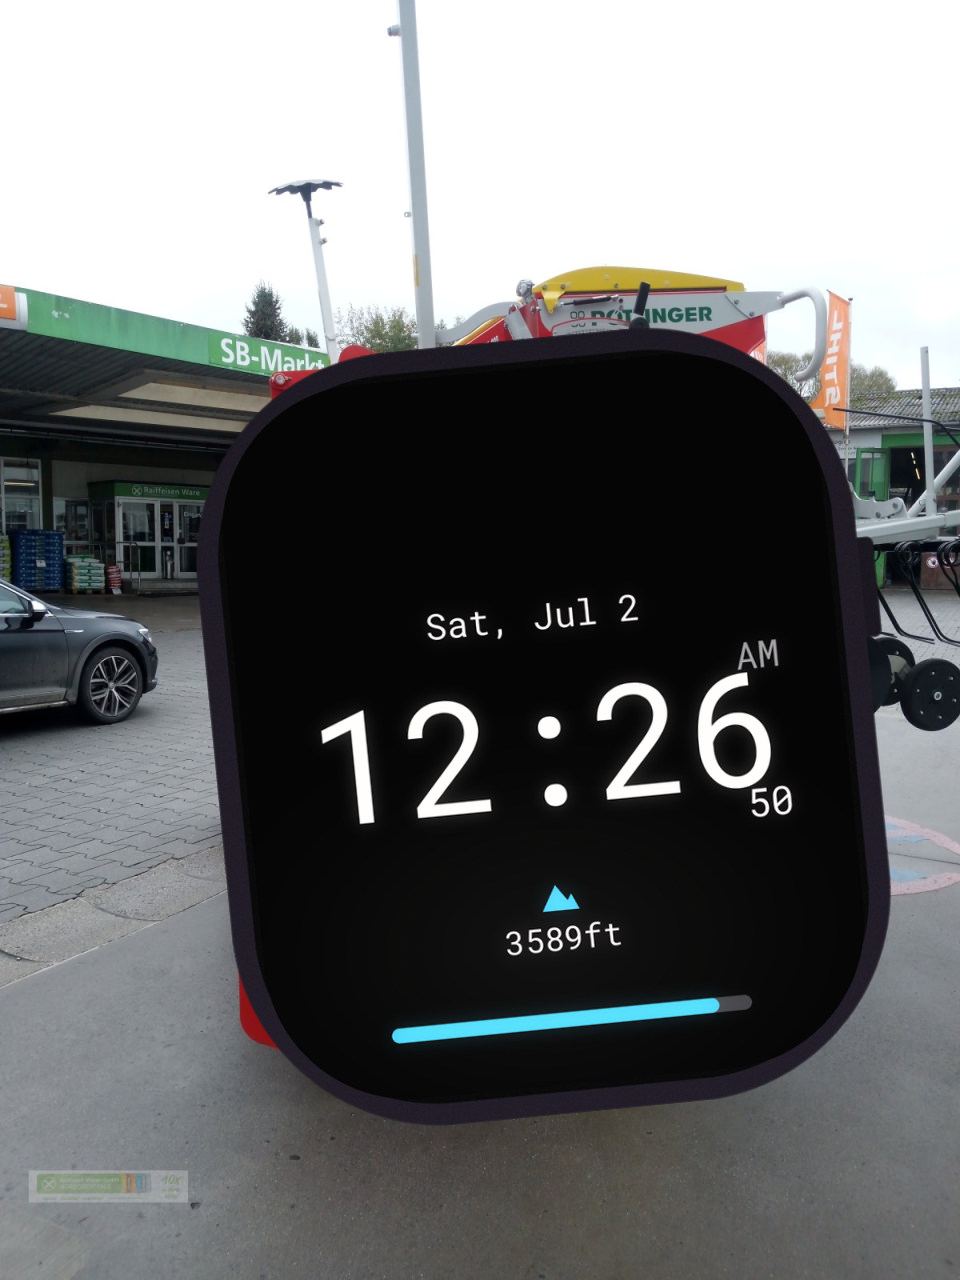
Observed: 12 h 26 min 50 s
